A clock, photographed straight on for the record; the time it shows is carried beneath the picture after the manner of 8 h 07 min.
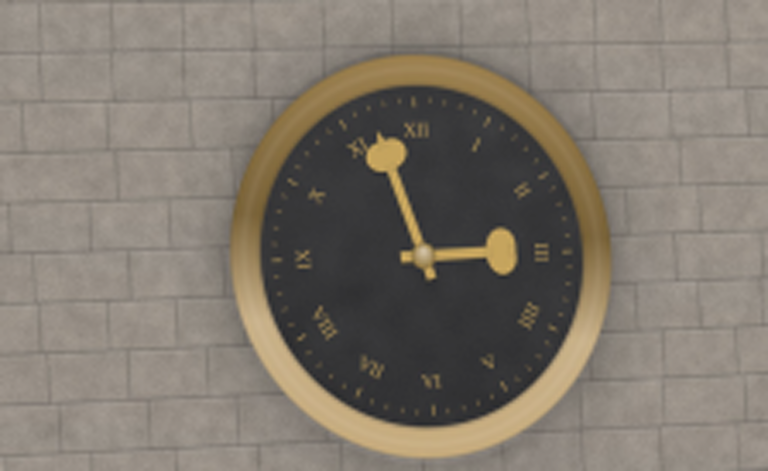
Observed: 2 h 57 min
